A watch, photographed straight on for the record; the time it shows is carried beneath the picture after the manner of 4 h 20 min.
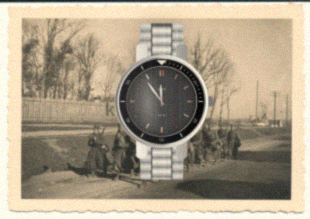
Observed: 11 h 54 min
